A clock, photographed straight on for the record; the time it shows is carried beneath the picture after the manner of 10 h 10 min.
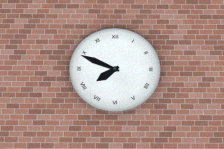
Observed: 7 h 49 min
